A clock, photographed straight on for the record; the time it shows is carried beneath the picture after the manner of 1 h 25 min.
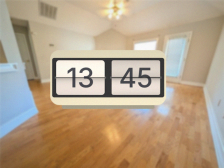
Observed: 13 h 45 min
